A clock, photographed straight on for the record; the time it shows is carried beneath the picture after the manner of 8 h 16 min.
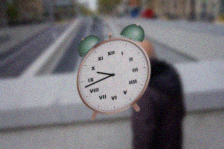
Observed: 9 h 43 min
